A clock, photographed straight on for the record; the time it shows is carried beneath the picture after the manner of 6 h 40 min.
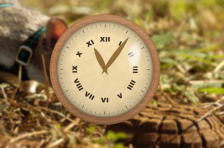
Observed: 11 h 06 min
